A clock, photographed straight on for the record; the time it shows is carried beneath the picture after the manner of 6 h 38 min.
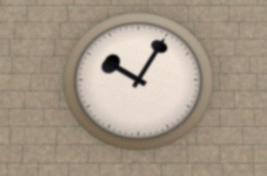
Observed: 10 h 05 min
